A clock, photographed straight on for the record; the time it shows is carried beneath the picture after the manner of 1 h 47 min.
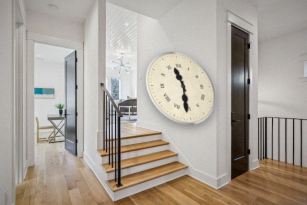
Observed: 11 h 31 min
